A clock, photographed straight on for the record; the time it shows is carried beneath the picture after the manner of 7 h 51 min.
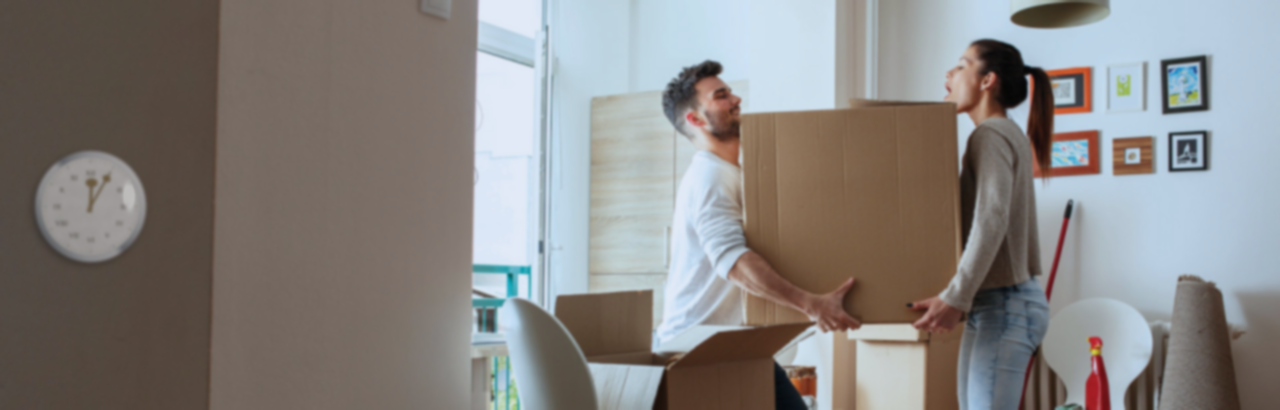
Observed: 12 h 05 min
